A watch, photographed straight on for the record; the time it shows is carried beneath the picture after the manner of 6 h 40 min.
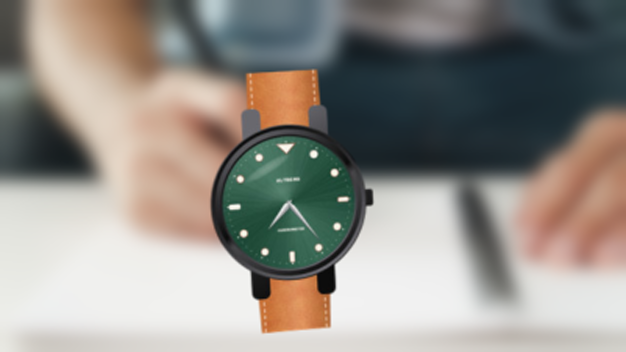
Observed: 7 h 24 min
